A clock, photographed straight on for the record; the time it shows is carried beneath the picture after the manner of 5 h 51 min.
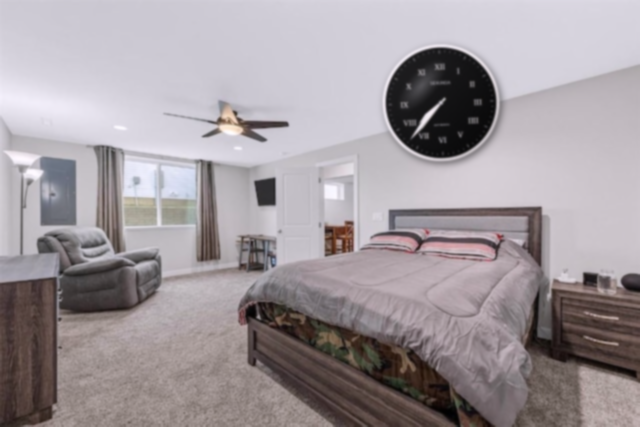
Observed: 7 h 37 min
